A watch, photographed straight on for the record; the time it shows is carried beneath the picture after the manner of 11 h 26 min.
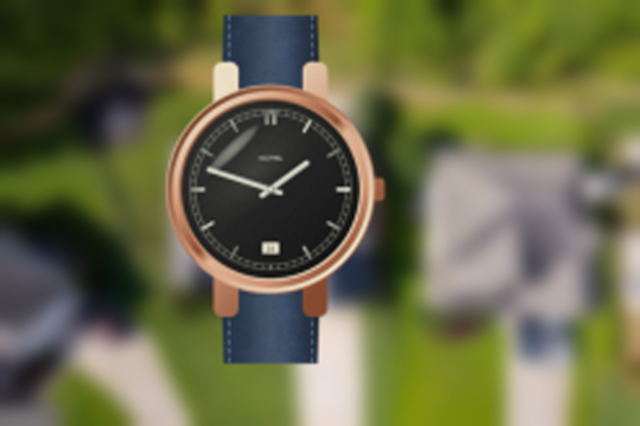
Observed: 1 h 48 min
